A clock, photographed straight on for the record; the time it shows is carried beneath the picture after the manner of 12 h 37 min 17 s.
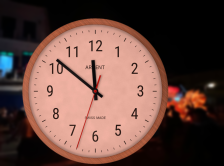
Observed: 11 h 51 min 33 s
